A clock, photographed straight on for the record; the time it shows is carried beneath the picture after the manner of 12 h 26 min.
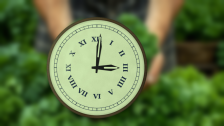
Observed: 3 h 01 min
